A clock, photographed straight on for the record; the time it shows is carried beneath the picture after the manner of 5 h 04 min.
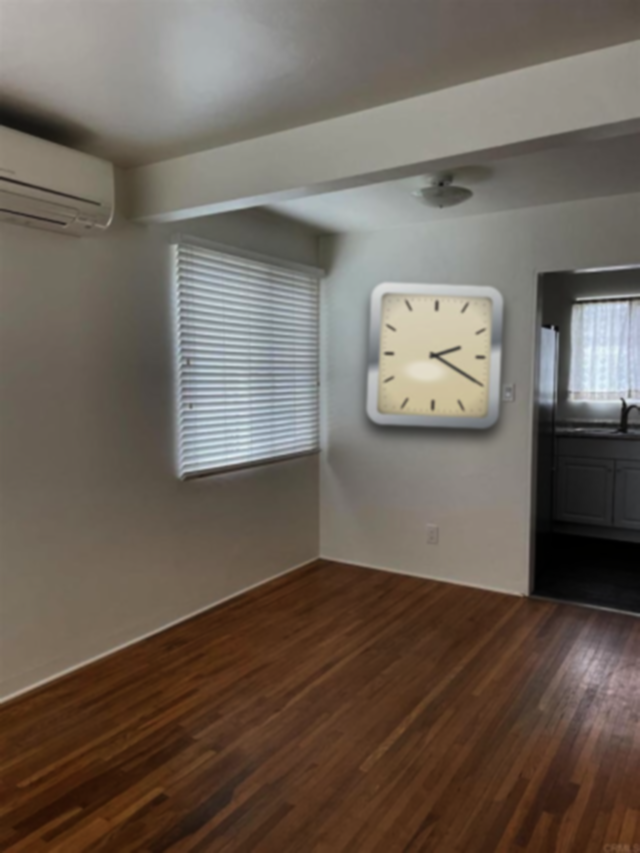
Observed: 2 h 20 min
